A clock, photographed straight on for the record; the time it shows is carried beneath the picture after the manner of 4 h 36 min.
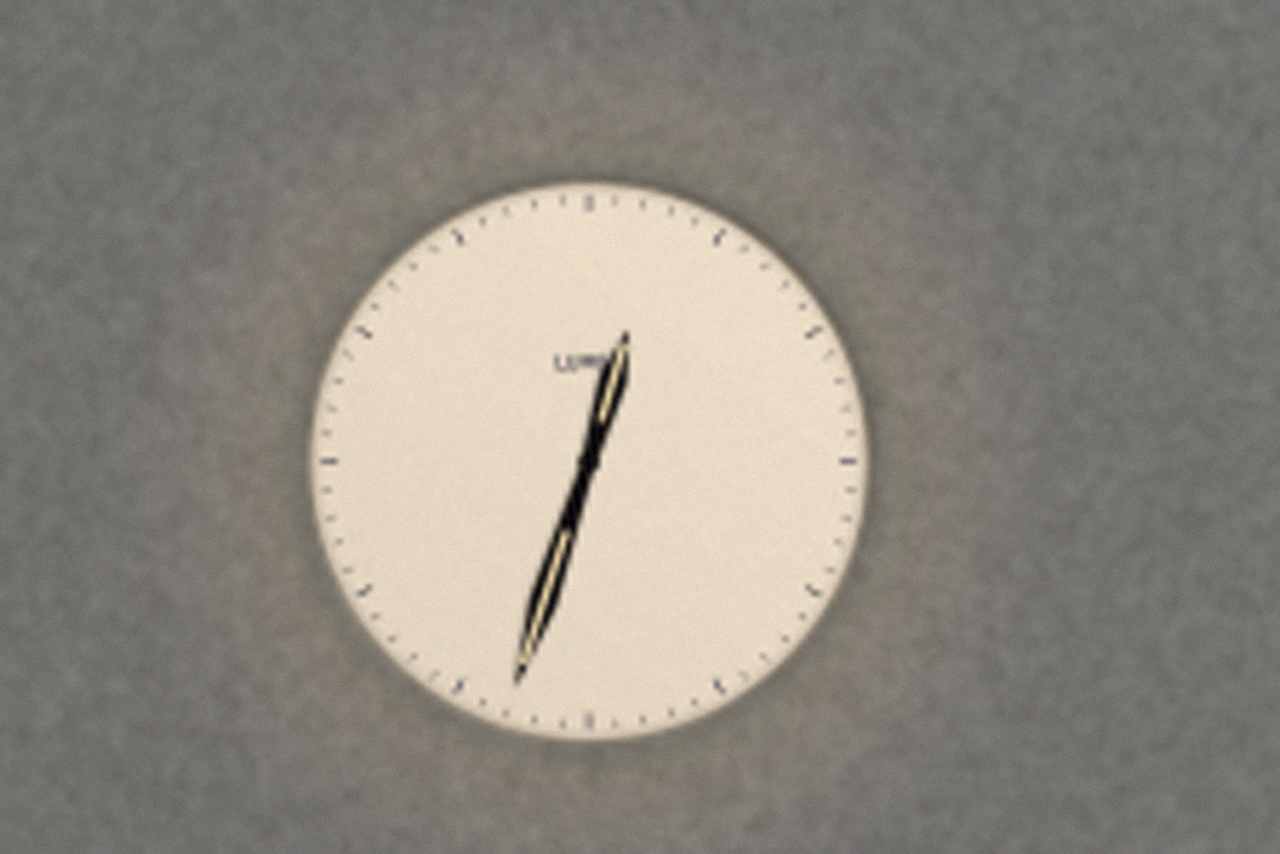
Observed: 12 h 33 min
